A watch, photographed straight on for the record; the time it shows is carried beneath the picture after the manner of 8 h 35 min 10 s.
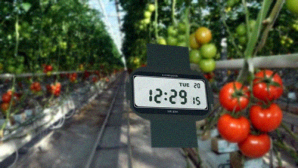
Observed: 12 h 29 min 15 s
